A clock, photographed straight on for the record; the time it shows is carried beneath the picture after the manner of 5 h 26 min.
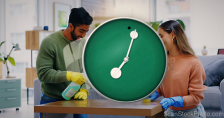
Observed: 7 h 02 min
